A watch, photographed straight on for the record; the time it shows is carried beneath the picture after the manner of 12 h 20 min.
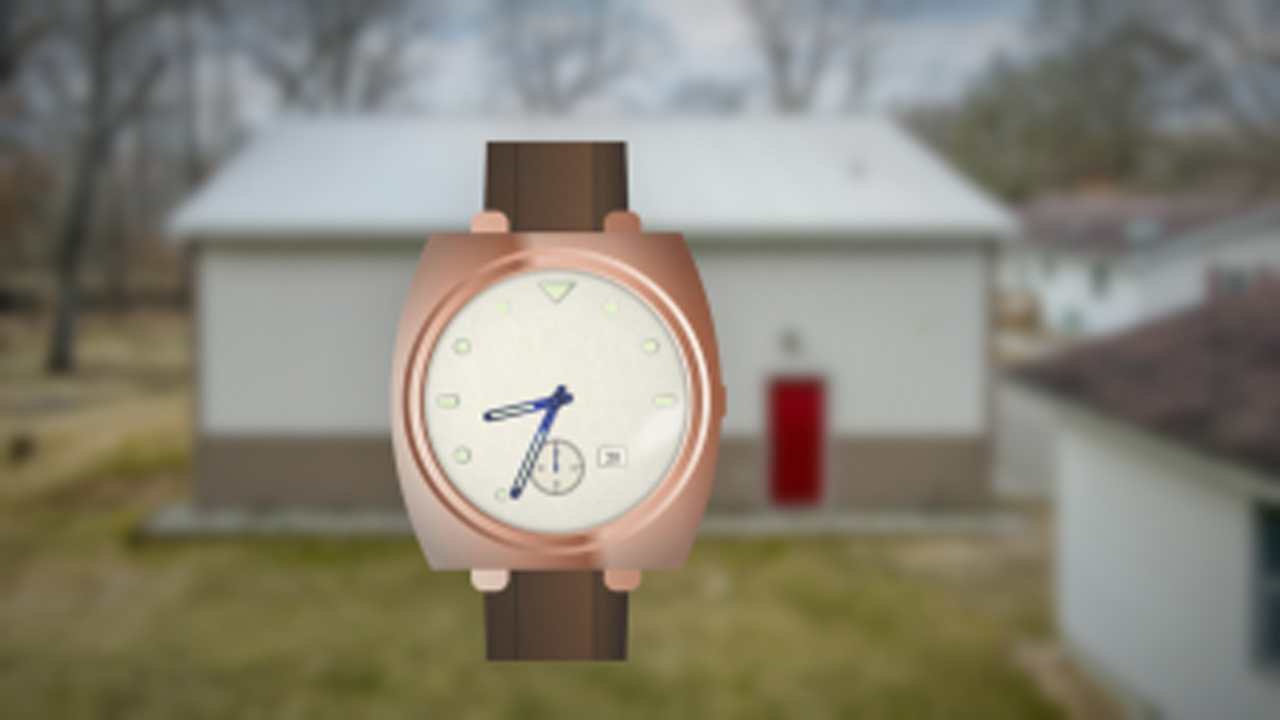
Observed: 8 h 34 min
